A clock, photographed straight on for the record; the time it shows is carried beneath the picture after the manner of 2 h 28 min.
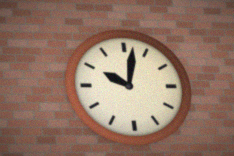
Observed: 10 h 02 min
